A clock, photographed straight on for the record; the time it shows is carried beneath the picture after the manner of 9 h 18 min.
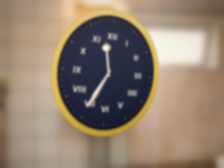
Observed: 11 h 35 min
